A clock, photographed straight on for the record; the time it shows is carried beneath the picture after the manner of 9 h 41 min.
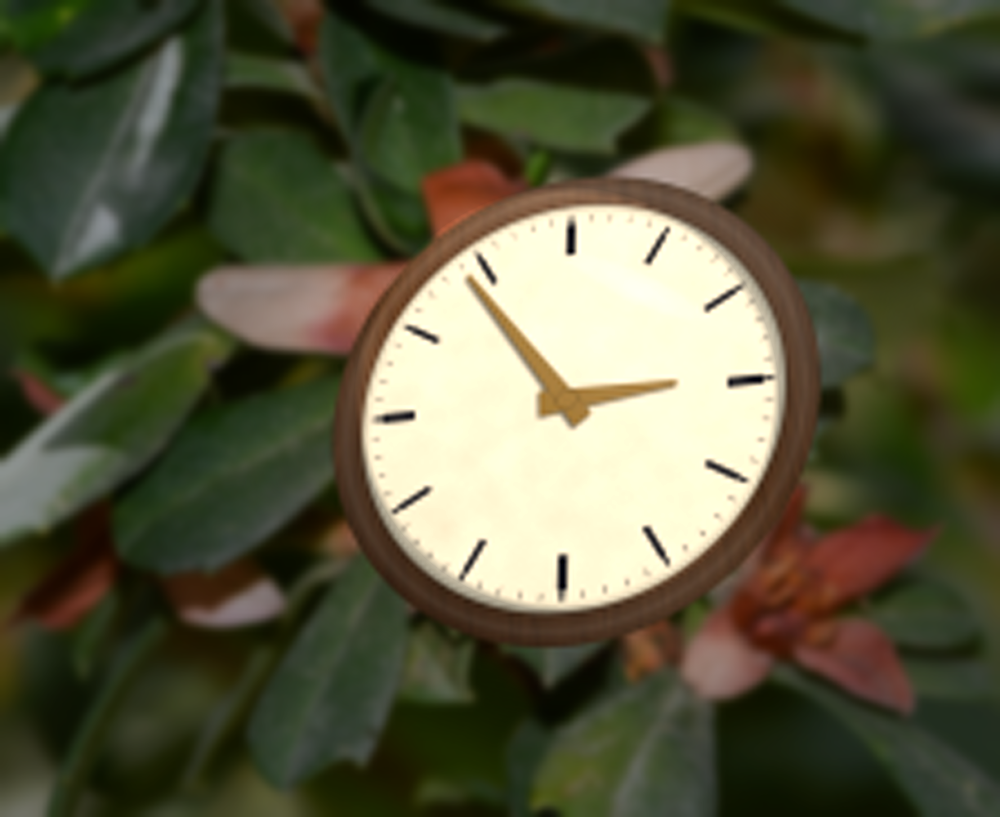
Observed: 2 h 54 min
